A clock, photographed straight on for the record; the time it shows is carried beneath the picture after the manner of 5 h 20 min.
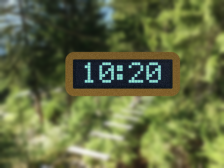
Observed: 10 h 20 min
